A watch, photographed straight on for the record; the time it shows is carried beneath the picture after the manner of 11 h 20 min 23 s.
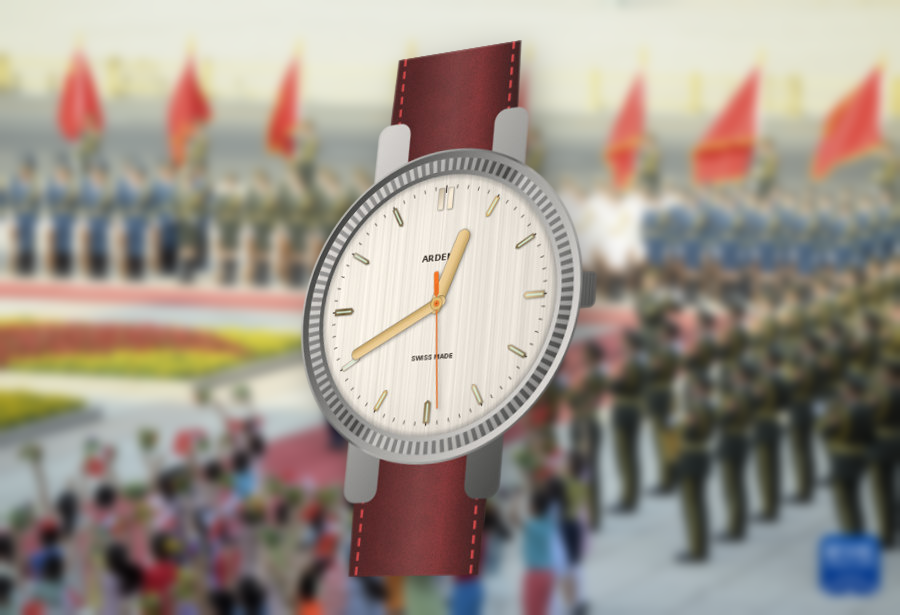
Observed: 12 h 40 min 29 s
